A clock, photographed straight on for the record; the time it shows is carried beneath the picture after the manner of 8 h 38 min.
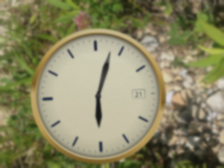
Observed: 6 h 03 min
